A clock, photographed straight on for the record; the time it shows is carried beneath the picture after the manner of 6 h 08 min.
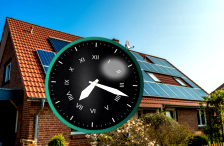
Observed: 7 h 18 min
